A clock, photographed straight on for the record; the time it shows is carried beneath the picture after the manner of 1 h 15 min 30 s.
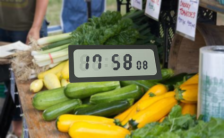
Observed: 17 h 58 min 08 s
